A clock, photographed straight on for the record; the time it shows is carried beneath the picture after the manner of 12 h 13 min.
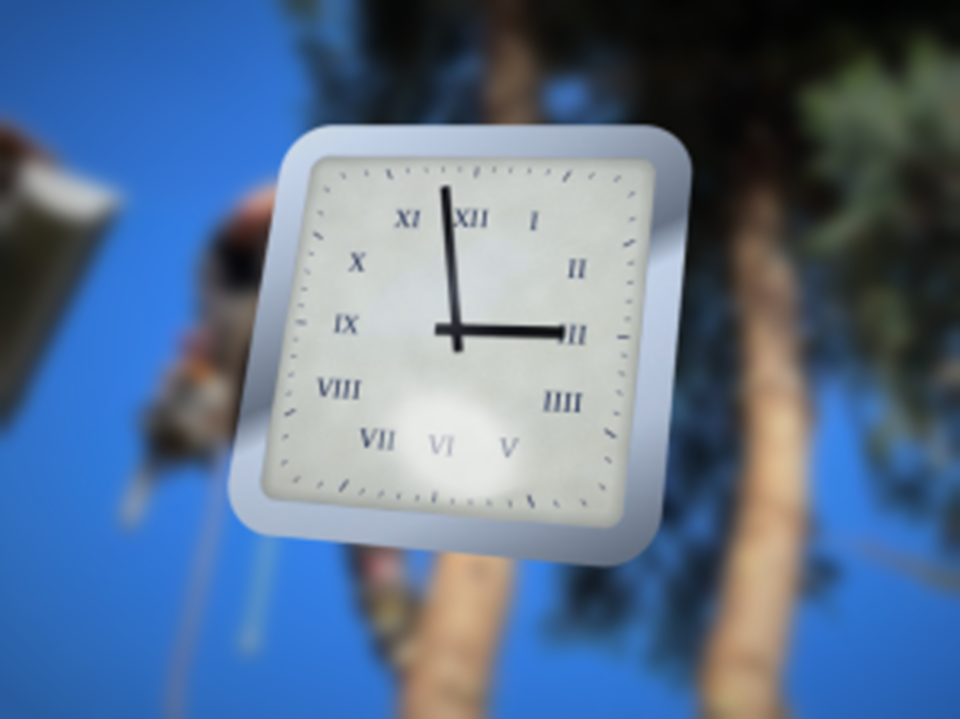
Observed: 2 h 58 min
